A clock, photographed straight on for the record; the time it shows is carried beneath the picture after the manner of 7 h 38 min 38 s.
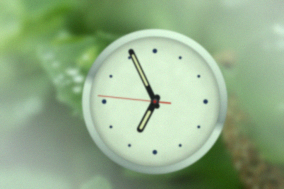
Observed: 6 h 55 min 46 s
